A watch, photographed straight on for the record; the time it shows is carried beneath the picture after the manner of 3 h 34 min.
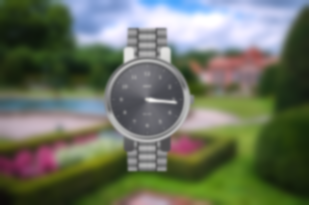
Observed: 3 h 16 min
